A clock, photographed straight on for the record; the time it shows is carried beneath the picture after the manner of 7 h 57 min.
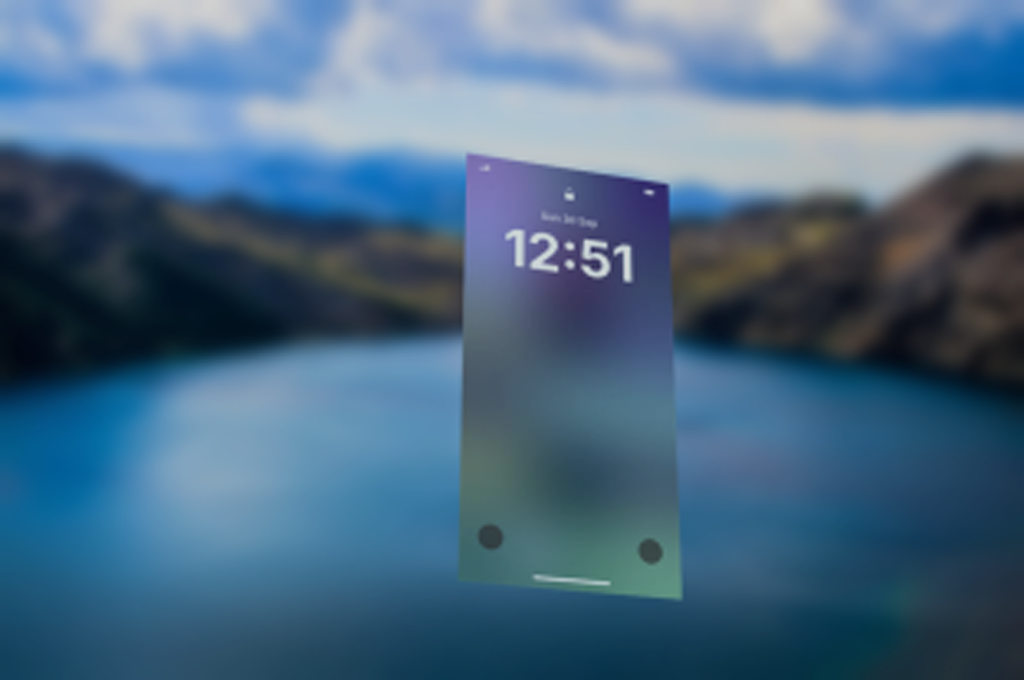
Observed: 12 h 51 min
